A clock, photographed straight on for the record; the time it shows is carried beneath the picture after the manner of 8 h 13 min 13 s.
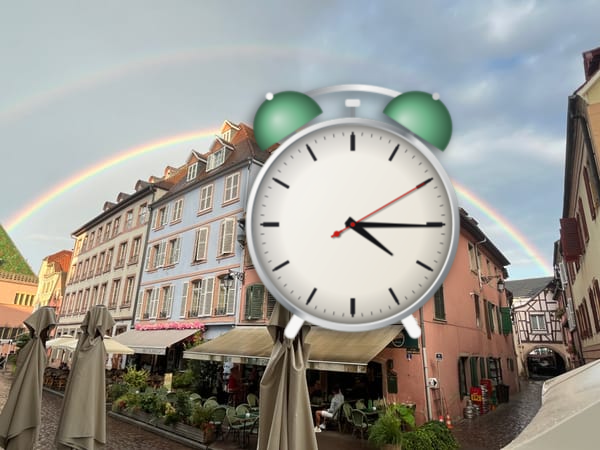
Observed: 4 h 15 min 10 s
